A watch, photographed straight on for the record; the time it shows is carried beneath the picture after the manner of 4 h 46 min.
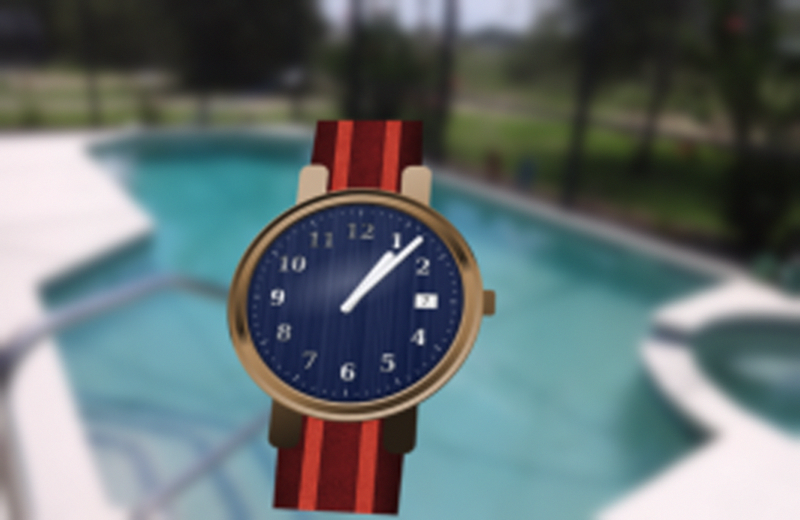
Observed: 1 h 07 min
